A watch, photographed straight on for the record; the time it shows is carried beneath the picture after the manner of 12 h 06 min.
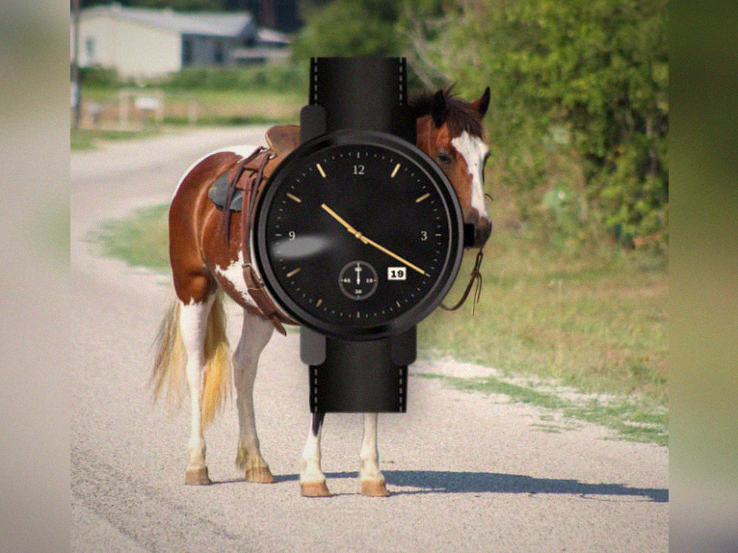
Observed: 10 h 20 min
